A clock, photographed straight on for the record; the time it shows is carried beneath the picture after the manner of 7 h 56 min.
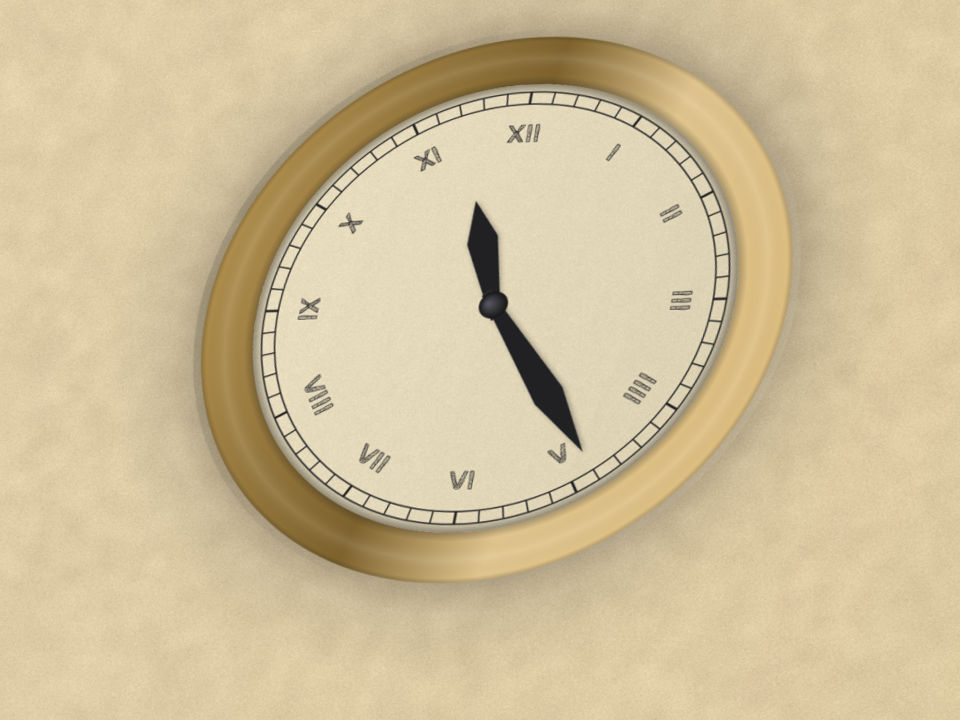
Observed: 11 h 24 min
